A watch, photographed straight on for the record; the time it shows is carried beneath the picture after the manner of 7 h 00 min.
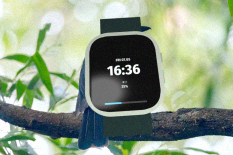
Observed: 16 h 36 min
